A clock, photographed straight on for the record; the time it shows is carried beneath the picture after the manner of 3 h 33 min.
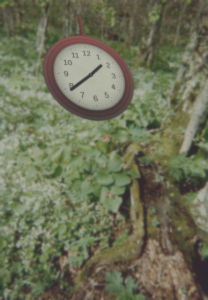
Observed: 1 h 39 min
